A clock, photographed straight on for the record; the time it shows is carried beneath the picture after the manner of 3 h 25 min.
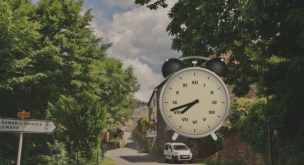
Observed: 7 h 42 min
